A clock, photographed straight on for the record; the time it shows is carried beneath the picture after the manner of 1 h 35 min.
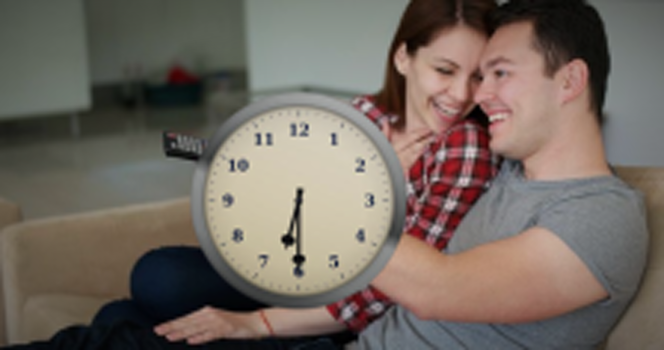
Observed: 6 h 30 min
